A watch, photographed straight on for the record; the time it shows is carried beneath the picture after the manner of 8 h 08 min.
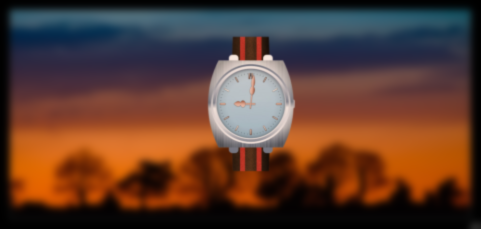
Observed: 9 h 01 min
